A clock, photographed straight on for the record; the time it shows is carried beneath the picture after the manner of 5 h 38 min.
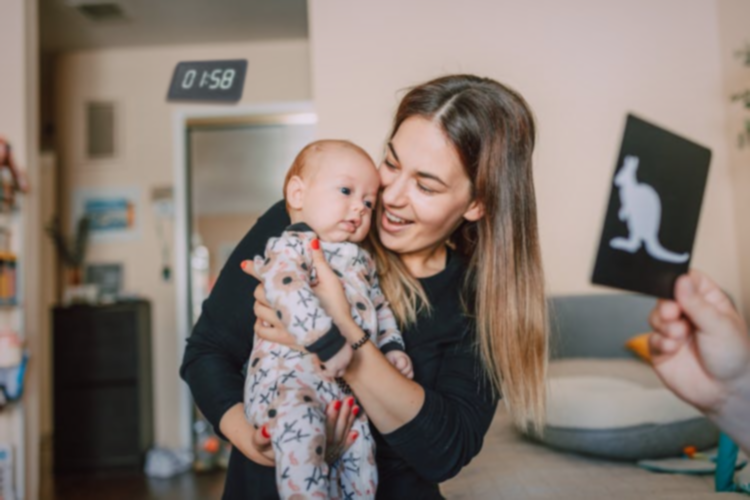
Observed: 1 h 58 min
